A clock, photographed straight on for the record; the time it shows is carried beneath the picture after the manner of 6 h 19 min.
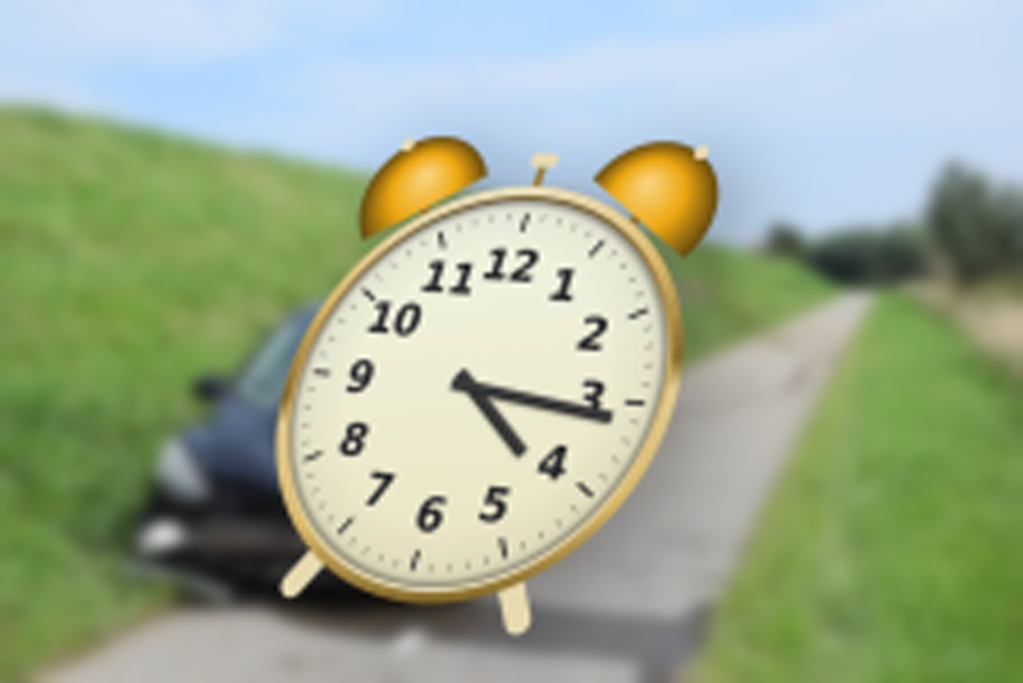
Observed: 4 h 16 min
